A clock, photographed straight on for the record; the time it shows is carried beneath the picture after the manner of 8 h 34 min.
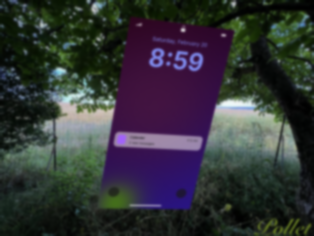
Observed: 8 h 59 min
